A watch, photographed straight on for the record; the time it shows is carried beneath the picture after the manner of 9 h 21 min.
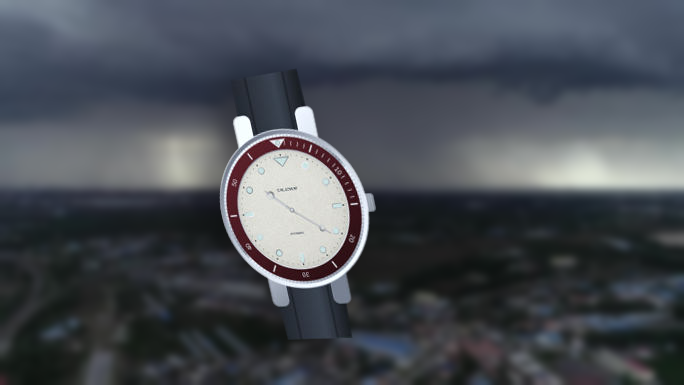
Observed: 10 h 21 min
